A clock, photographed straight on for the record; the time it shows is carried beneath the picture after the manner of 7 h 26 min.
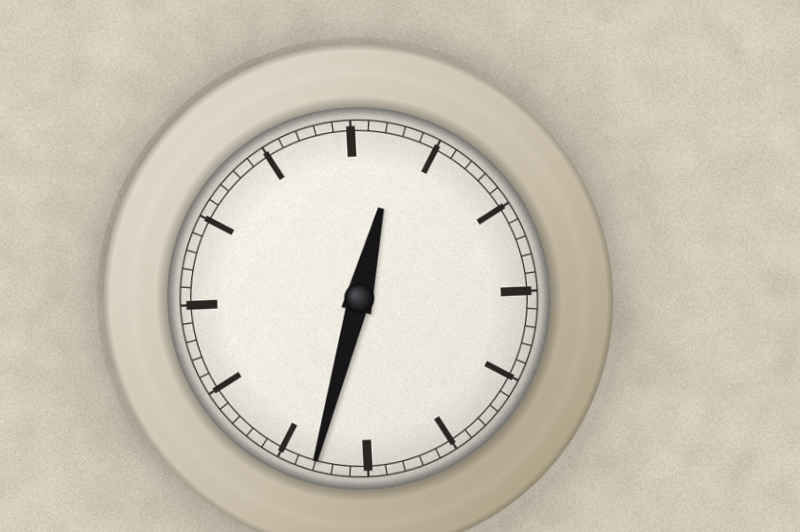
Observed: 12 h 33 min
